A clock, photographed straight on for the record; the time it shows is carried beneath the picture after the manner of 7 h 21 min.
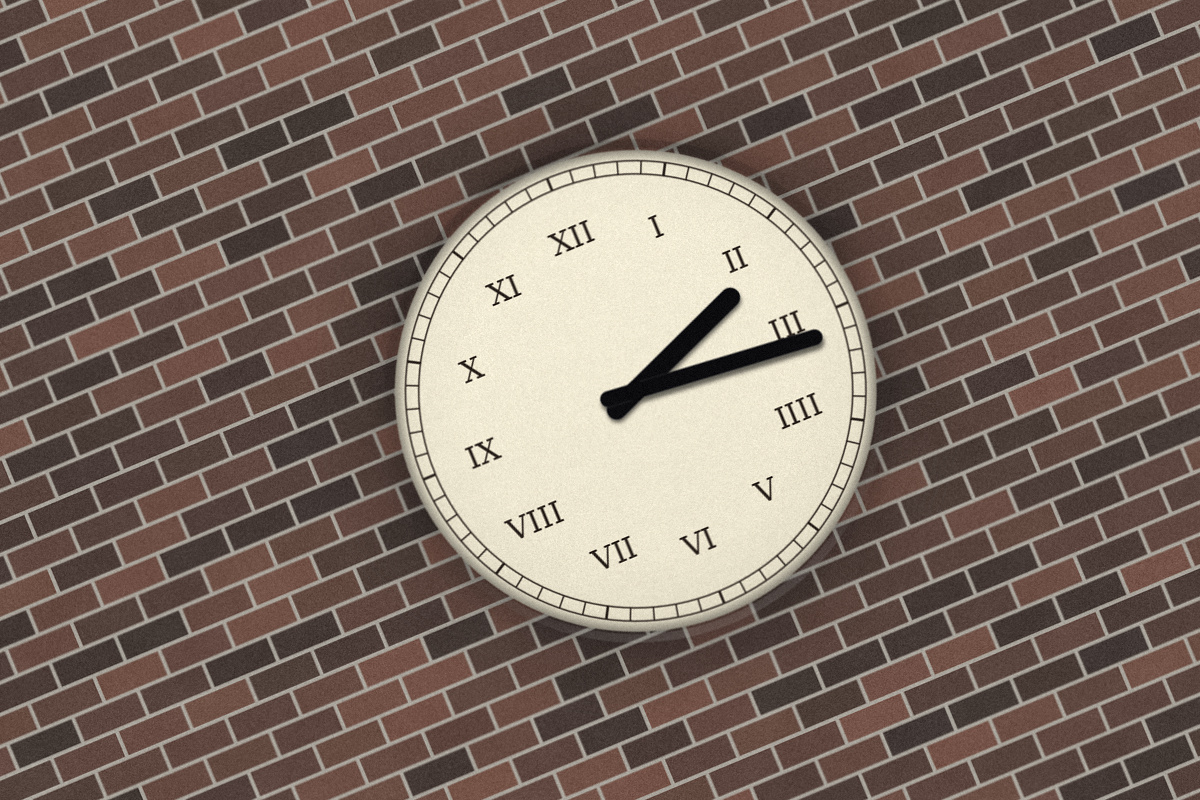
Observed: 2 h 16 min
